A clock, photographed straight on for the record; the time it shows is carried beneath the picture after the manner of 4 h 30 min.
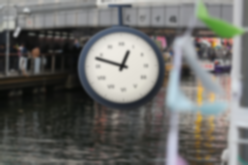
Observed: 12 h 48 min
